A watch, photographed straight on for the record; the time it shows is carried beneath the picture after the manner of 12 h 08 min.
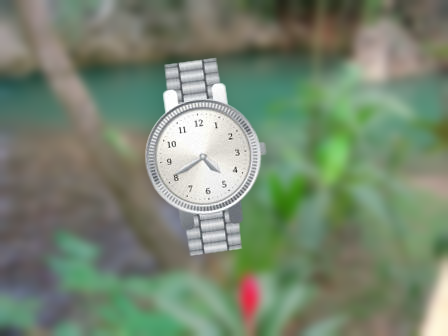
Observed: 4 h 41 min
